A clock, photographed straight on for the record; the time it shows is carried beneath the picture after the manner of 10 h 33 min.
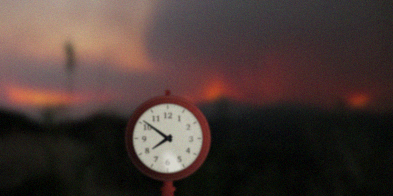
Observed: 7 h 51 min
